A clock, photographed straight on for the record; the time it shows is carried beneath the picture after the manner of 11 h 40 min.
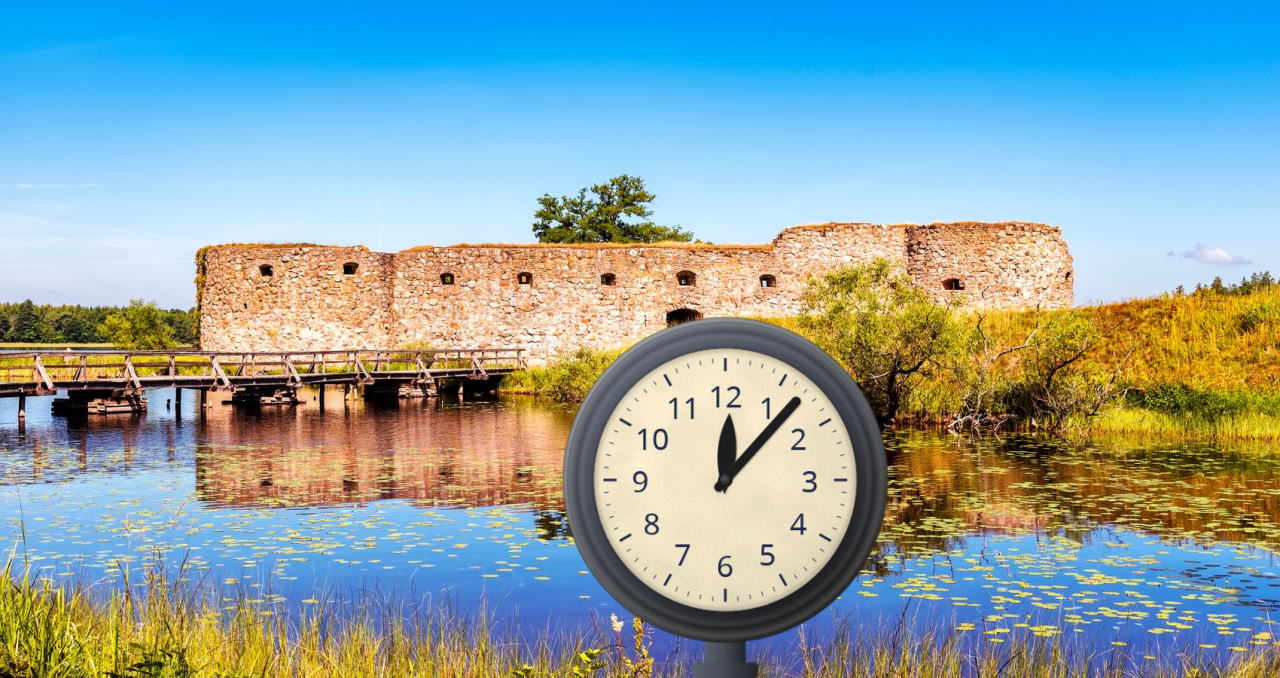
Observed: 12 h 07 min
